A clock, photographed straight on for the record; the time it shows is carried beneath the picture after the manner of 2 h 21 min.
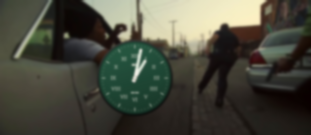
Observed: 1 h 02 min
